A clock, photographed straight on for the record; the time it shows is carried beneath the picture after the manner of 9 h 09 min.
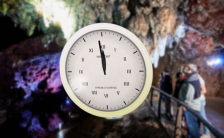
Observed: 11 h 59 min
